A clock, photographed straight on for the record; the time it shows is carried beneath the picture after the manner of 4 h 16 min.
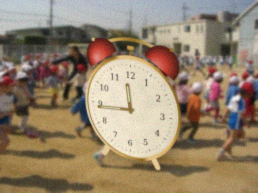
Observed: 11 h 44 min
